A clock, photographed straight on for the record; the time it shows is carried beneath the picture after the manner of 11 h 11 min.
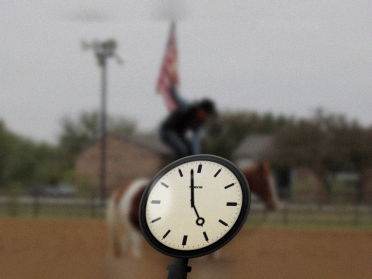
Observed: 4 h 58 min
